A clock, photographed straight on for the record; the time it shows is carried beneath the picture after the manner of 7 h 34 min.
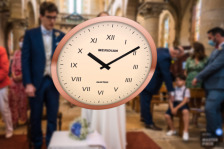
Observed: 10 h 09 min
